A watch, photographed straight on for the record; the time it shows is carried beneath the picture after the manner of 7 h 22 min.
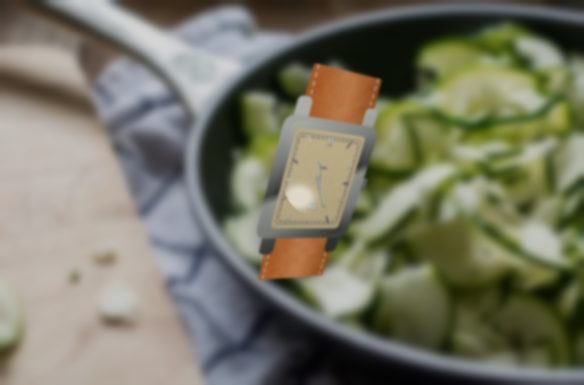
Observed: 11 h 25 min
